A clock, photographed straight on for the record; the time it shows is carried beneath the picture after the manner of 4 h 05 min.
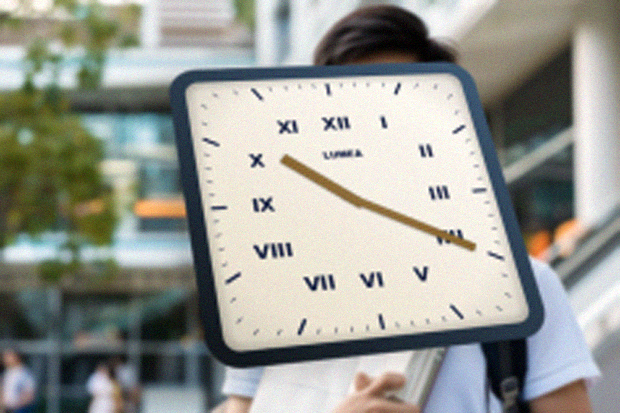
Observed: 10 h 20 min
